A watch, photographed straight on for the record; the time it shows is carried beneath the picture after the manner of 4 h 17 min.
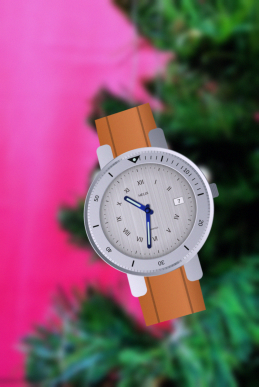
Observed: 10 h 32 min
